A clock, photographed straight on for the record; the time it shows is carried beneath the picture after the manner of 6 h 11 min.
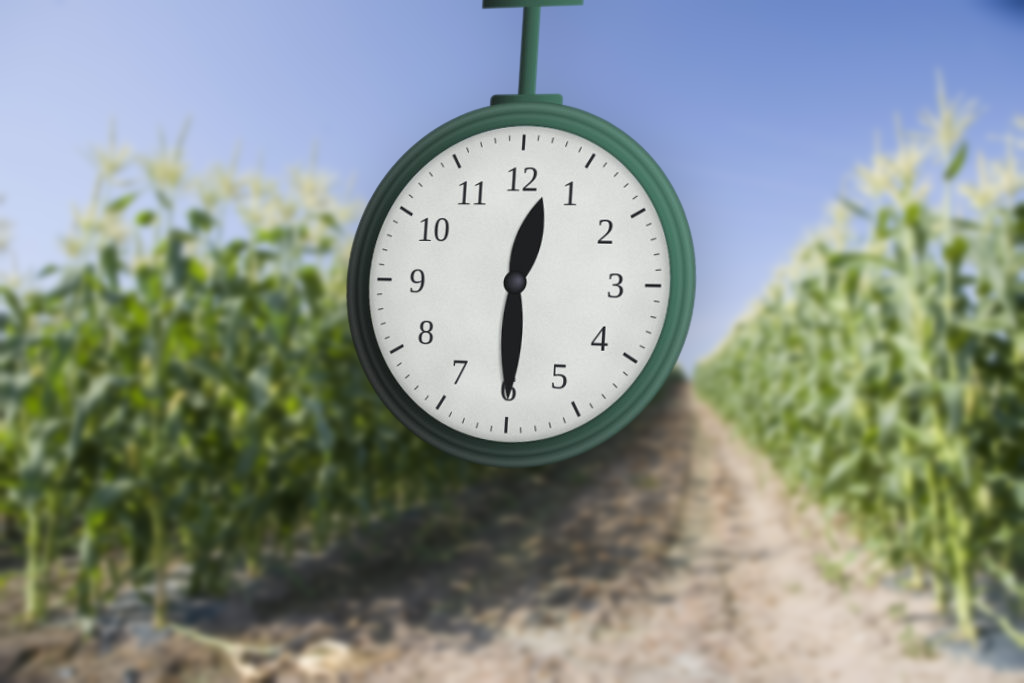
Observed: 12 h 30 min
